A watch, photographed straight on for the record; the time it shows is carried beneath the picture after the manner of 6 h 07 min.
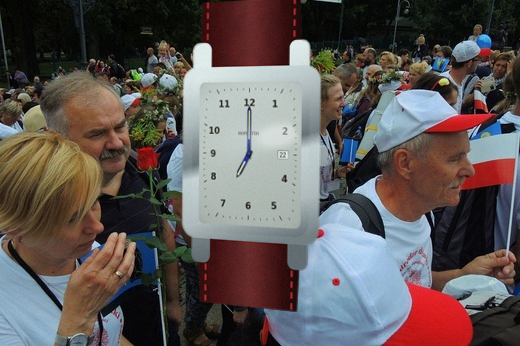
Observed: 7 h 00 min
